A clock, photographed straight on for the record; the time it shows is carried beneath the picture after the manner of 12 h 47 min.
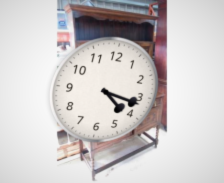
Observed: 4 h 17 min
